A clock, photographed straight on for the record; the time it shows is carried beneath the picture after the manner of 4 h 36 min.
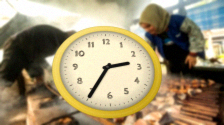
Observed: 2 h 35 min
